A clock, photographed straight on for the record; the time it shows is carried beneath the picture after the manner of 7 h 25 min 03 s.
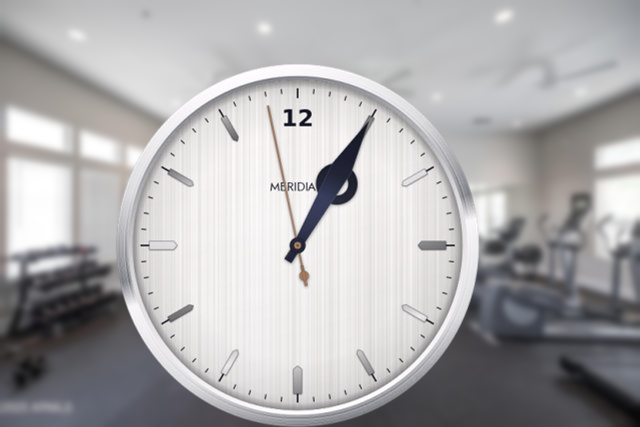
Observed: 1 h 04 min 58 s
